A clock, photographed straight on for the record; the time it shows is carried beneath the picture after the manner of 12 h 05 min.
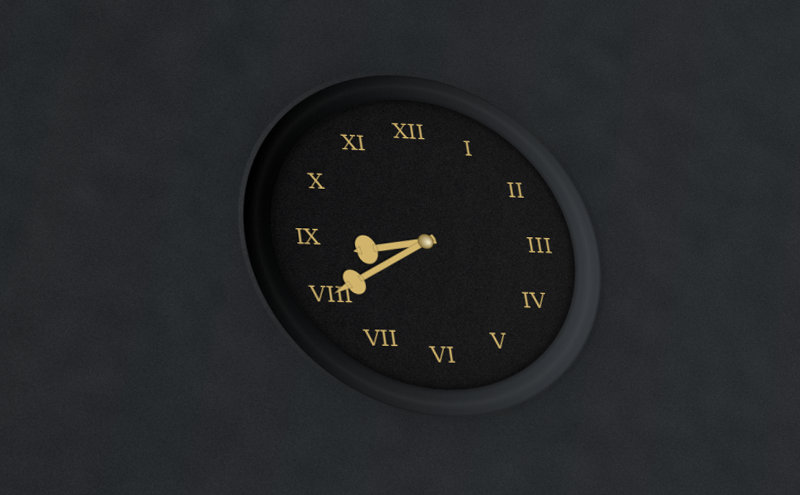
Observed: 8 h 40 min
